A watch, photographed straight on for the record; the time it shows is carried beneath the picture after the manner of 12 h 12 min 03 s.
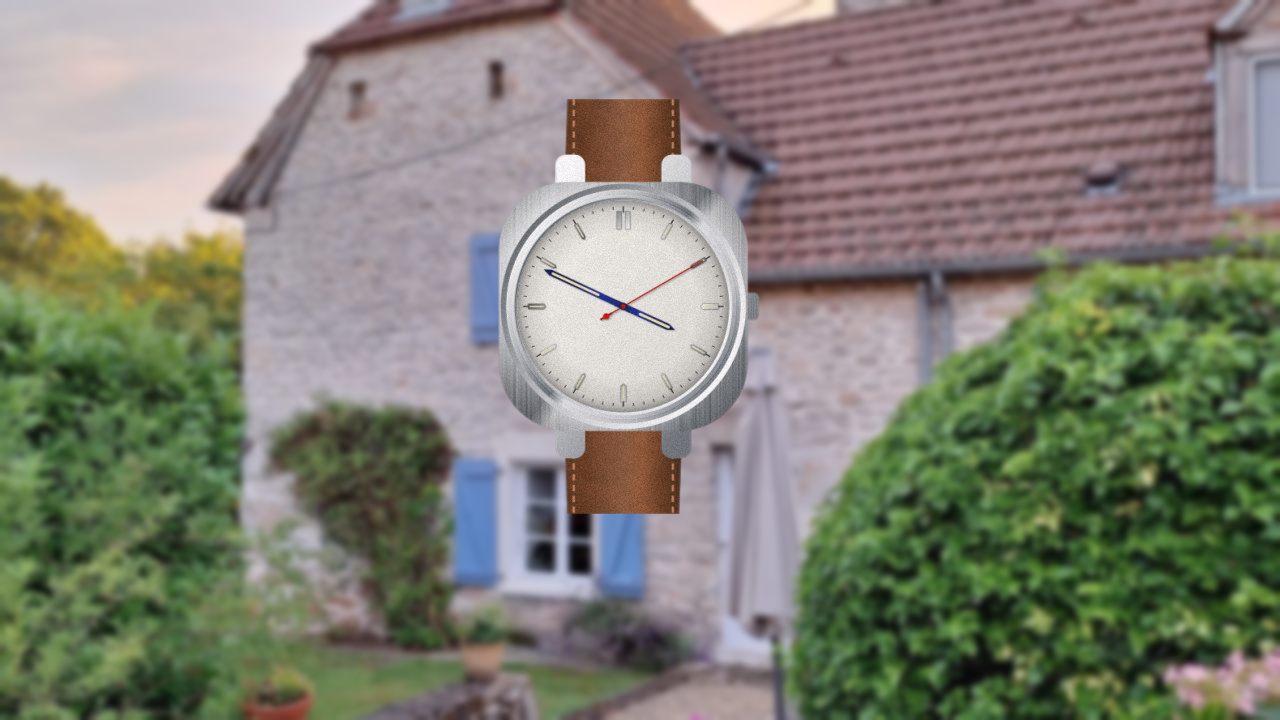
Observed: 3 h 49 min 10 s
